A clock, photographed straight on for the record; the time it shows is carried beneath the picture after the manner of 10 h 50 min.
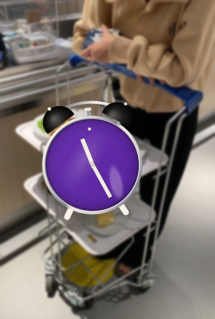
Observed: 11 h 26 min
